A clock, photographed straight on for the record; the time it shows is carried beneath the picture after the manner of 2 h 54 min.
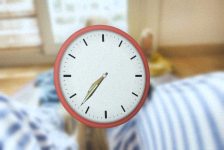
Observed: 7 h 37 min
